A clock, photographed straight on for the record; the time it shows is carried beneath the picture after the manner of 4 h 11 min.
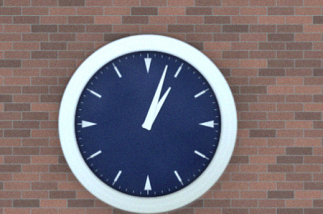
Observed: 1 h 03 min
